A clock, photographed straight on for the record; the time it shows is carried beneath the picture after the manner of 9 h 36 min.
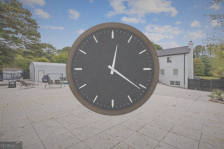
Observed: 12 h 21 min
